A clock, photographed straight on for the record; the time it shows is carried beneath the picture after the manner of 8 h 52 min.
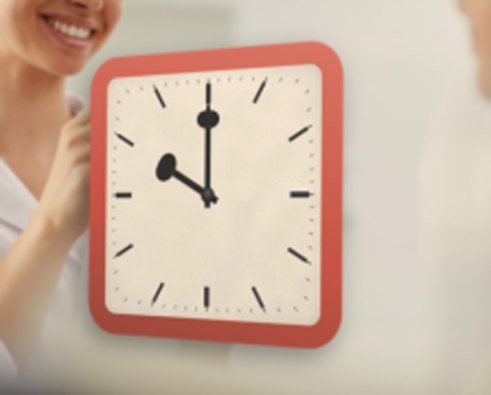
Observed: 10 h 00 min
